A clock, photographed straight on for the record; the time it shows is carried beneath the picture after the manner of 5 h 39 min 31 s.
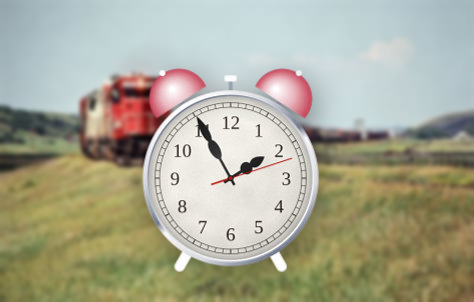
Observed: 1 h 55 min 12 s
